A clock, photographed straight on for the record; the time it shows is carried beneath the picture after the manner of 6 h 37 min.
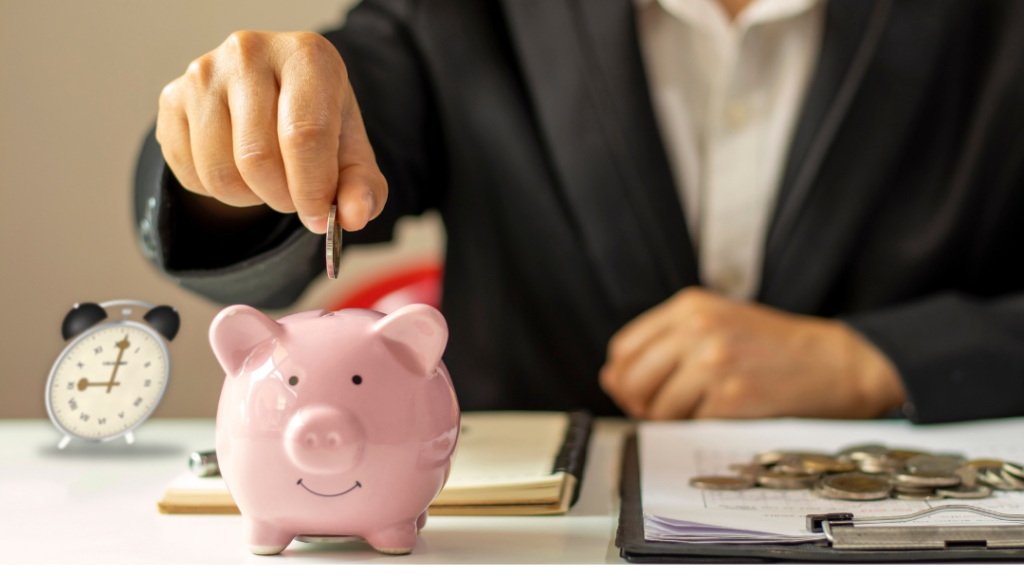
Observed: 9 h 01 min
